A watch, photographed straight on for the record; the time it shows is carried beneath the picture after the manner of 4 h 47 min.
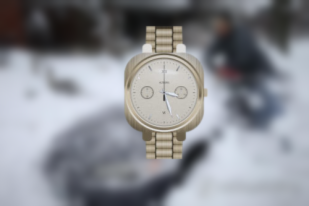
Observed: 3 h 27 min
